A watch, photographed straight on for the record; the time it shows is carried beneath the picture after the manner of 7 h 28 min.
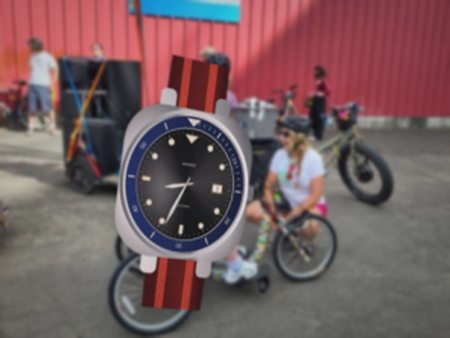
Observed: 8 h 34 min
